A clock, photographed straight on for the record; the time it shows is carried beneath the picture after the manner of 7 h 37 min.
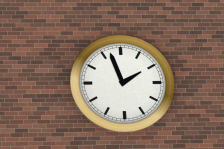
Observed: 1 h 57 min
